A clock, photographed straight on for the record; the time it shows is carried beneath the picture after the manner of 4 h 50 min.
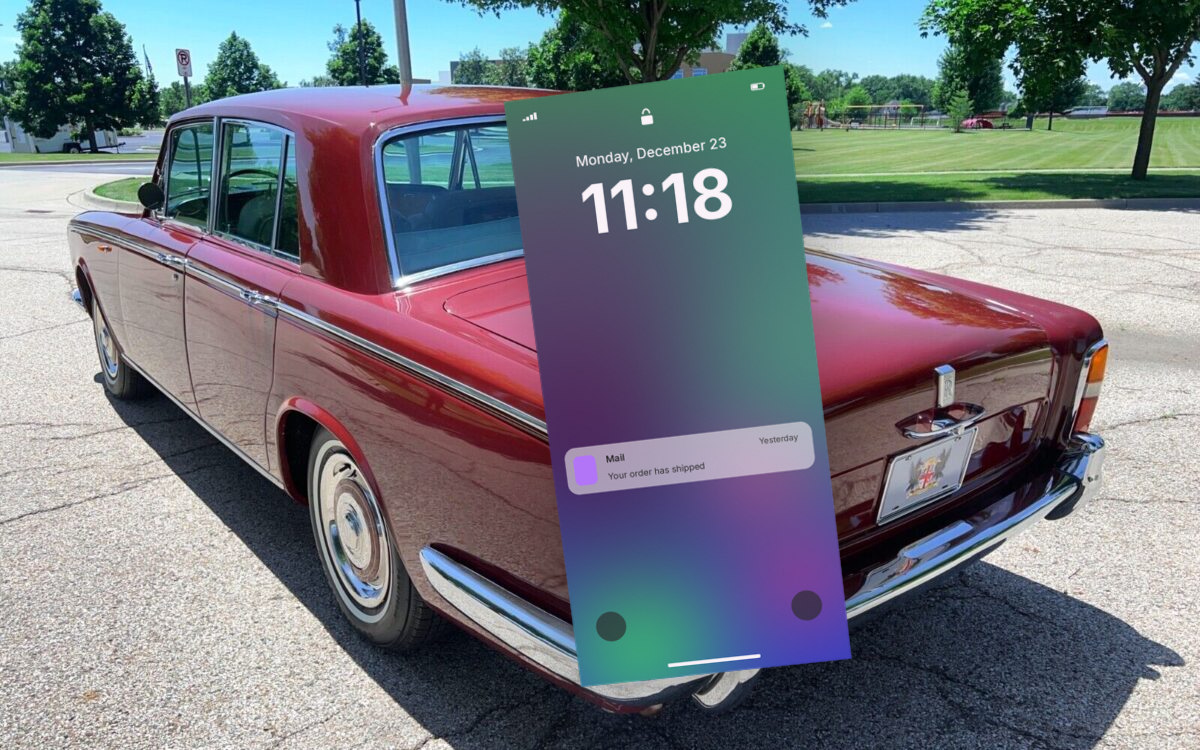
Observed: 11 h 18 min
